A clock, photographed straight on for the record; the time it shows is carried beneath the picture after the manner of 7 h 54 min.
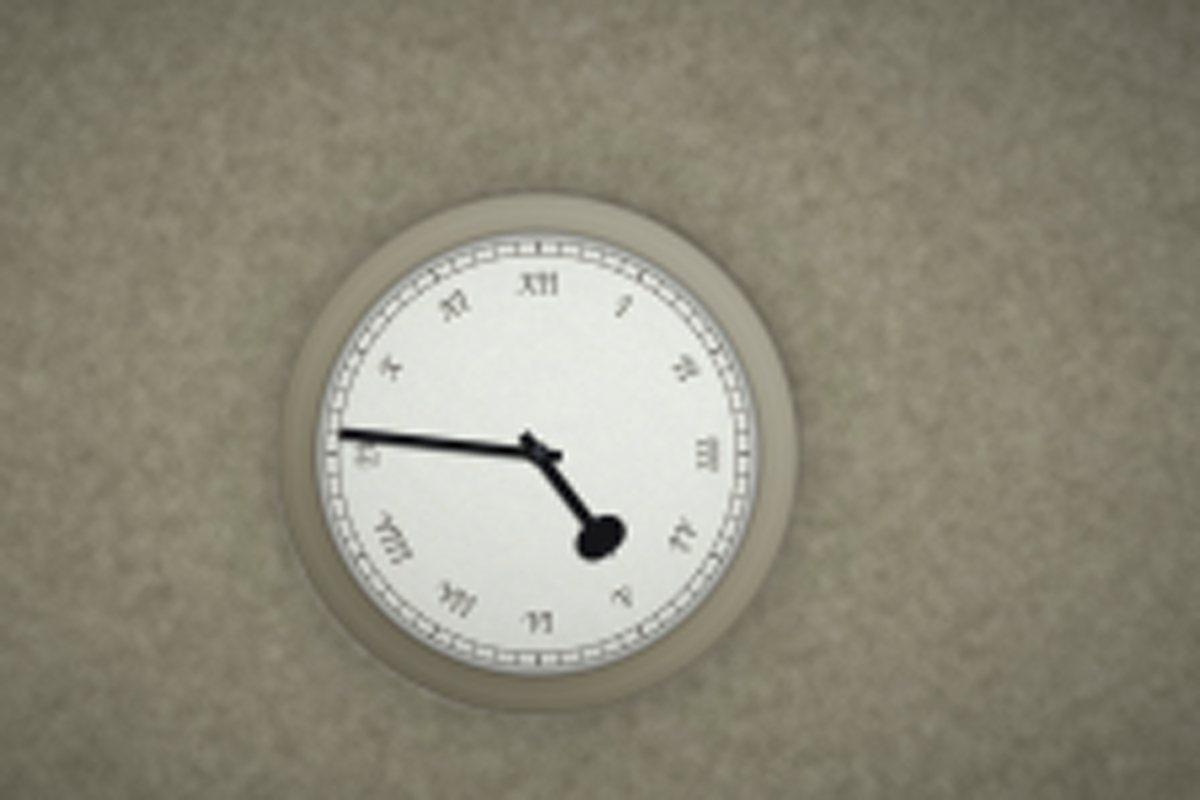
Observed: 4 h 46 min
